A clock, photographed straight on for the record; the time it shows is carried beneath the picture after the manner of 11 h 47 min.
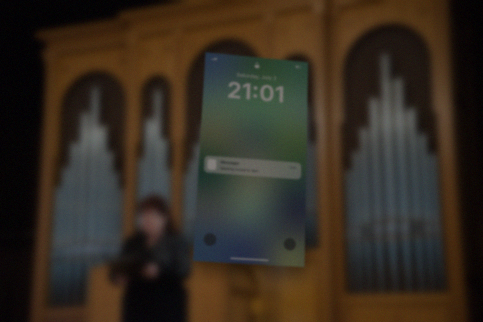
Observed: 21 h 01 min
